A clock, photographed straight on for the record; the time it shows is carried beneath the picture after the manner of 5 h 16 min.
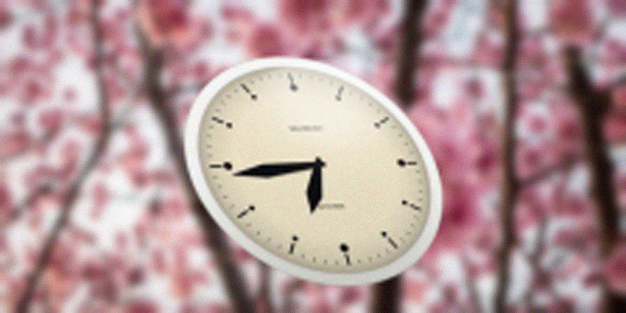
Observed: 6 h 44 min
